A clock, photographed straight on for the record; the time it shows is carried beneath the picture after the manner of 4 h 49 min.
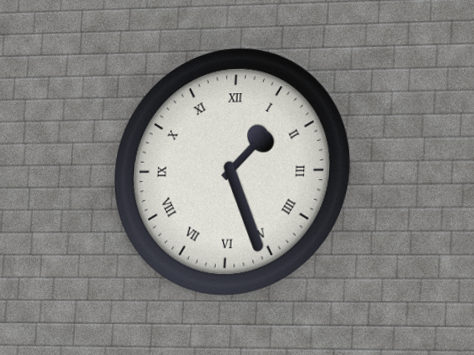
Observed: 1 h 26 min
